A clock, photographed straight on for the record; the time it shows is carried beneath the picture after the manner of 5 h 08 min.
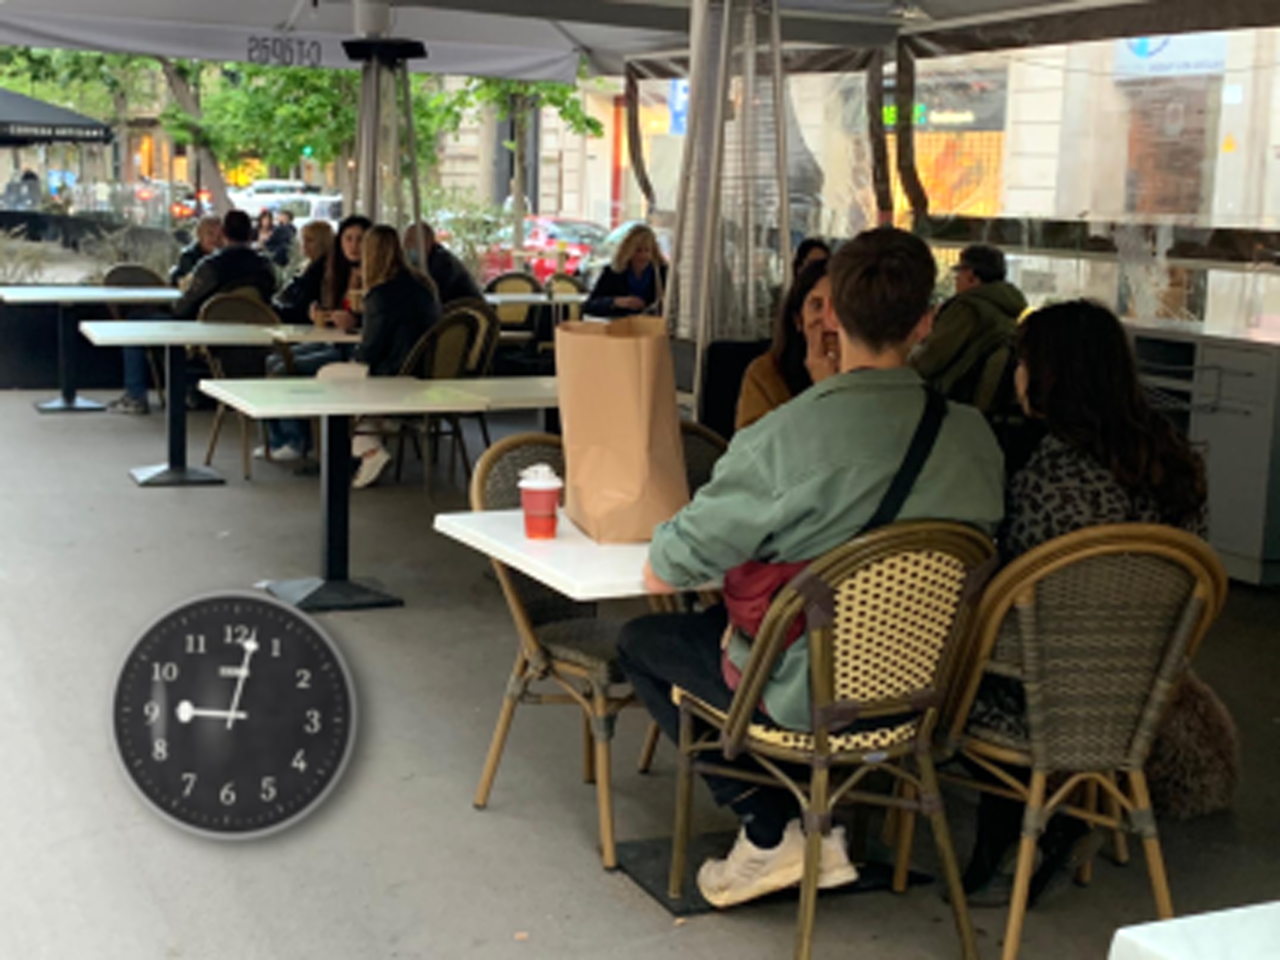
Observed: 9 h 02 min
